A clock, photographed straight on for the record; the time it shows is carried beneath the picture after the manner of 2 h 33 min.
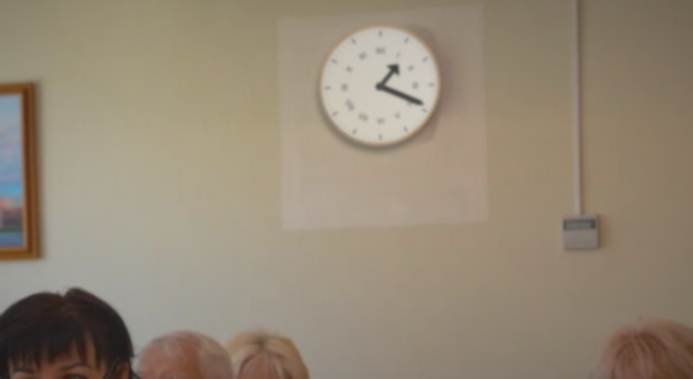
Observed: 1 h 19 min
